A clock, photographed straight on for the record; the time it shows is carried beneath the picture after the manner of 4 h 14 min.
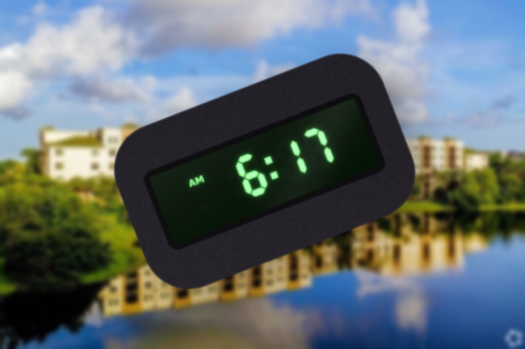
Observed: 6 h 17 min
